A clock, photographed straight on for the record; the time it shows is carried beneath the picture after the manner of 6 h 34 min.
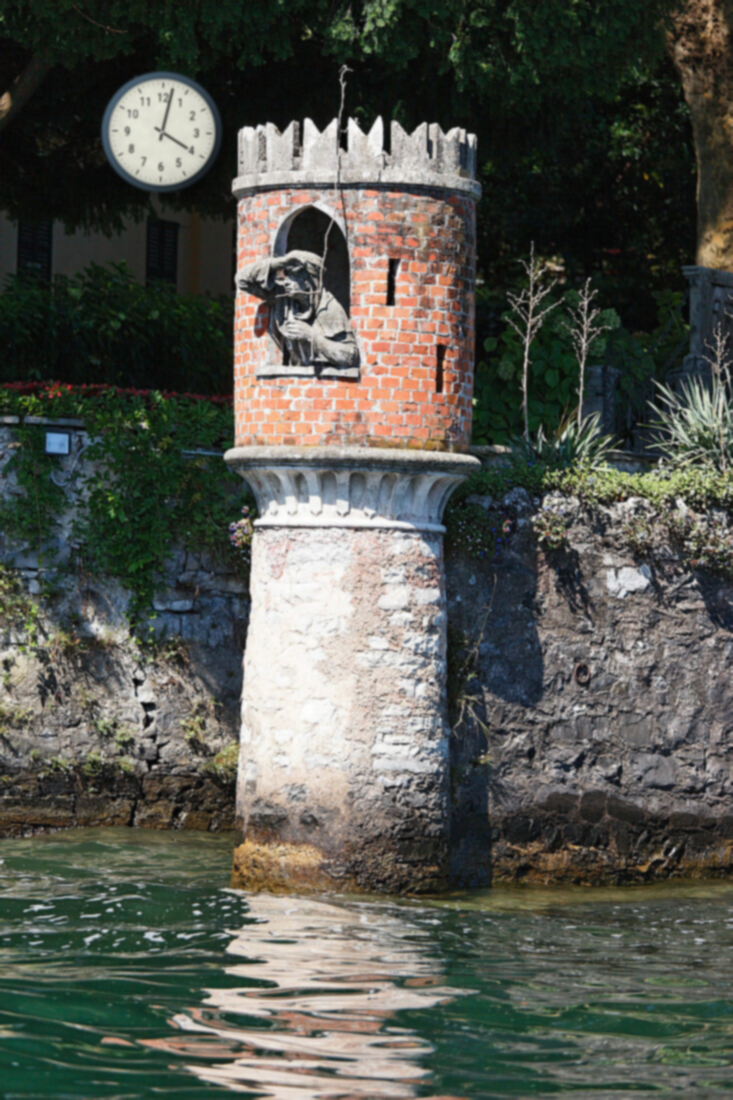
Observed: 4 h 02 min
